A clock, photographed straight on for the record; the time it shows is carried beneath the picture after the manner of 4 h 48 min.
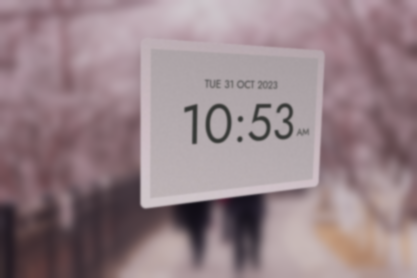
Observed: 10 h 53 min
